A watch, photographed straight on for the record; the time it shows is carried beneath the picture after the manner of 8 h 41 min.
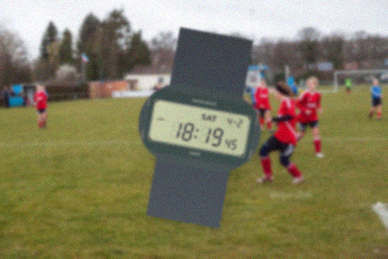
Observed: 18 h 19 min
